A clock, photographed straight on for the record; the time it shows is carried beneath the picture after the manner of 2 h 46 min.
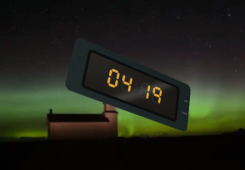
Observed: 4 h 19 min
